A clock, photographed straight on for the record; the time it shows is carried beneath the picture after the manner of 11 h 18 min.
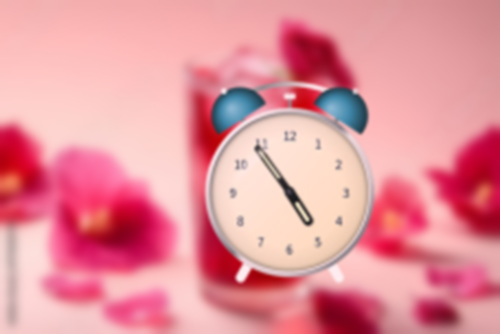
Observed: 4 h 54 min
